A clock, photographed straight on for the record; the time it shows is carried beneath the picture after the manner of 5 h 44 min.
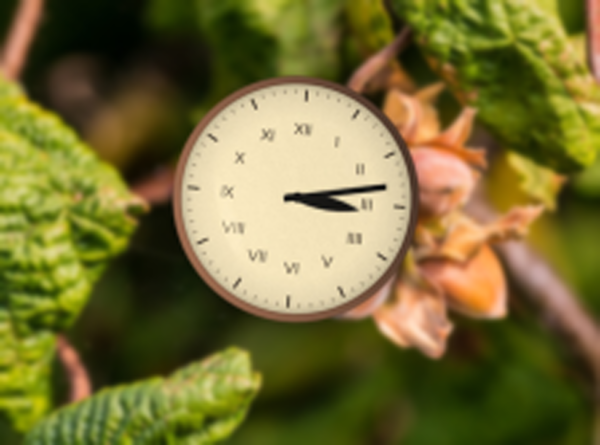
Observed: 3 h 13 min
